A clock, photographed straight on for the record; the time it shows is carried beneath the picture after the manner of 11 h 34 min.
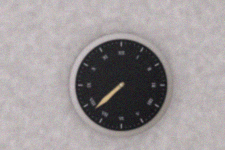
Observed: 7 h 38 min
